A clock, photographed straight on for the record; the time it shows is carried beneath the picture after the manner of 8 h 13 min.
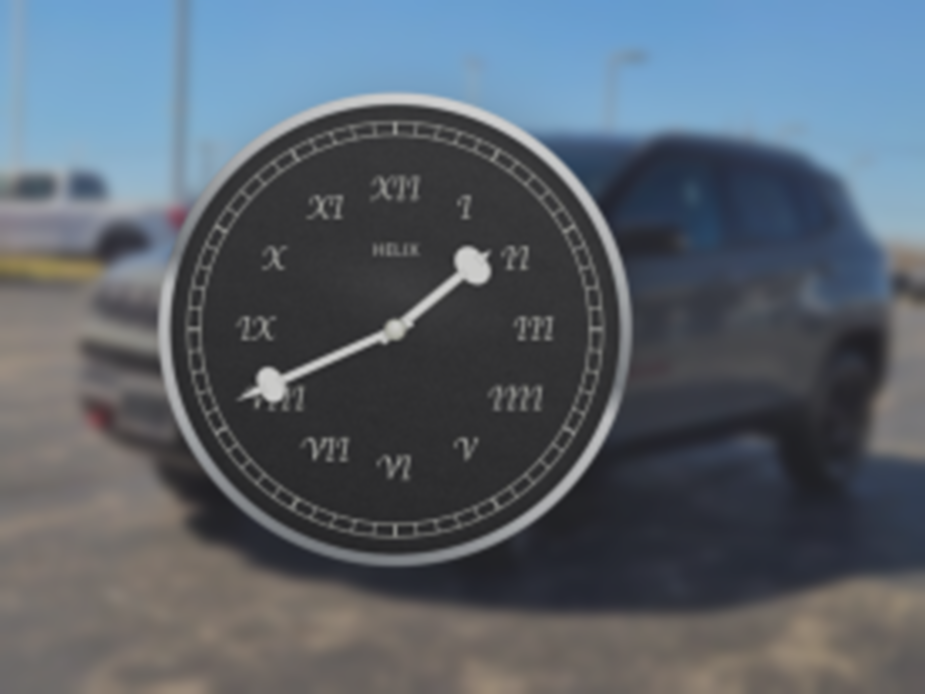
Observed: 1 h 41 min
